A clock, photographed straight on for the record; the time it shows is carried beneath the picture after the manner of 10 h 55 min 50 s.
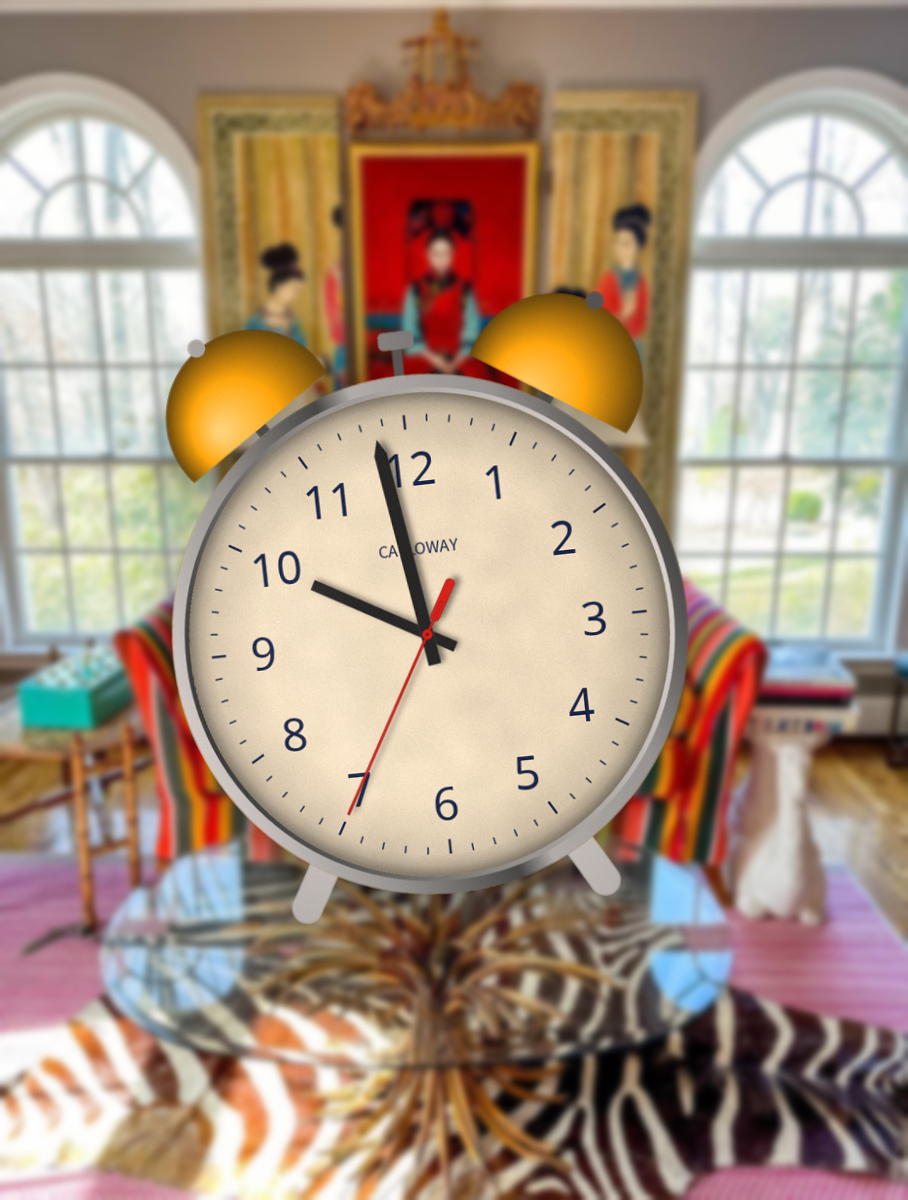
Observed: 9 h 58 min 35 s
